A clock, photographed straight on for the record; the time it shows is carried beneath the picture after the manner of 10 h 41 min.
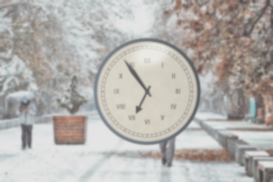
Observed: 6 h 54 min
